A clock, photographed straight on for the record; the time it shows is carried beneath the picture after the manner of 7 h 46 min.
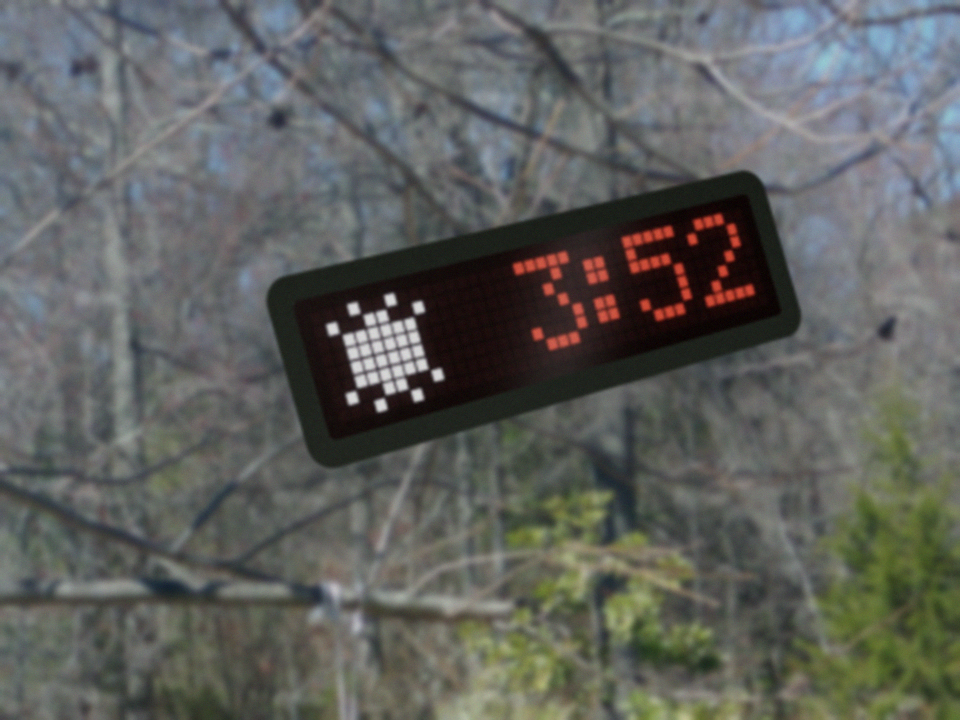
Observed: 3 h 52 min
